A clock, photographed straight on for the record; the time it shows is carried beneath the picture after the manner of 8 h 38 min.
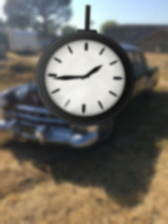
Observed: 1 h 44 min
